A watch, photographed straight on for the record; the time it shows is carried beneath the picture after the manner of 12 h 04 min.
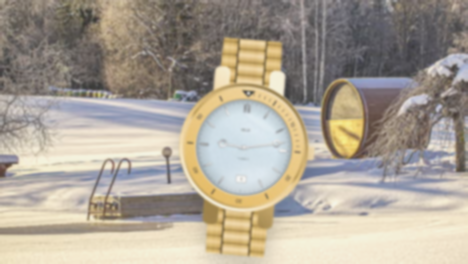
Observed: 9 h 13 min
